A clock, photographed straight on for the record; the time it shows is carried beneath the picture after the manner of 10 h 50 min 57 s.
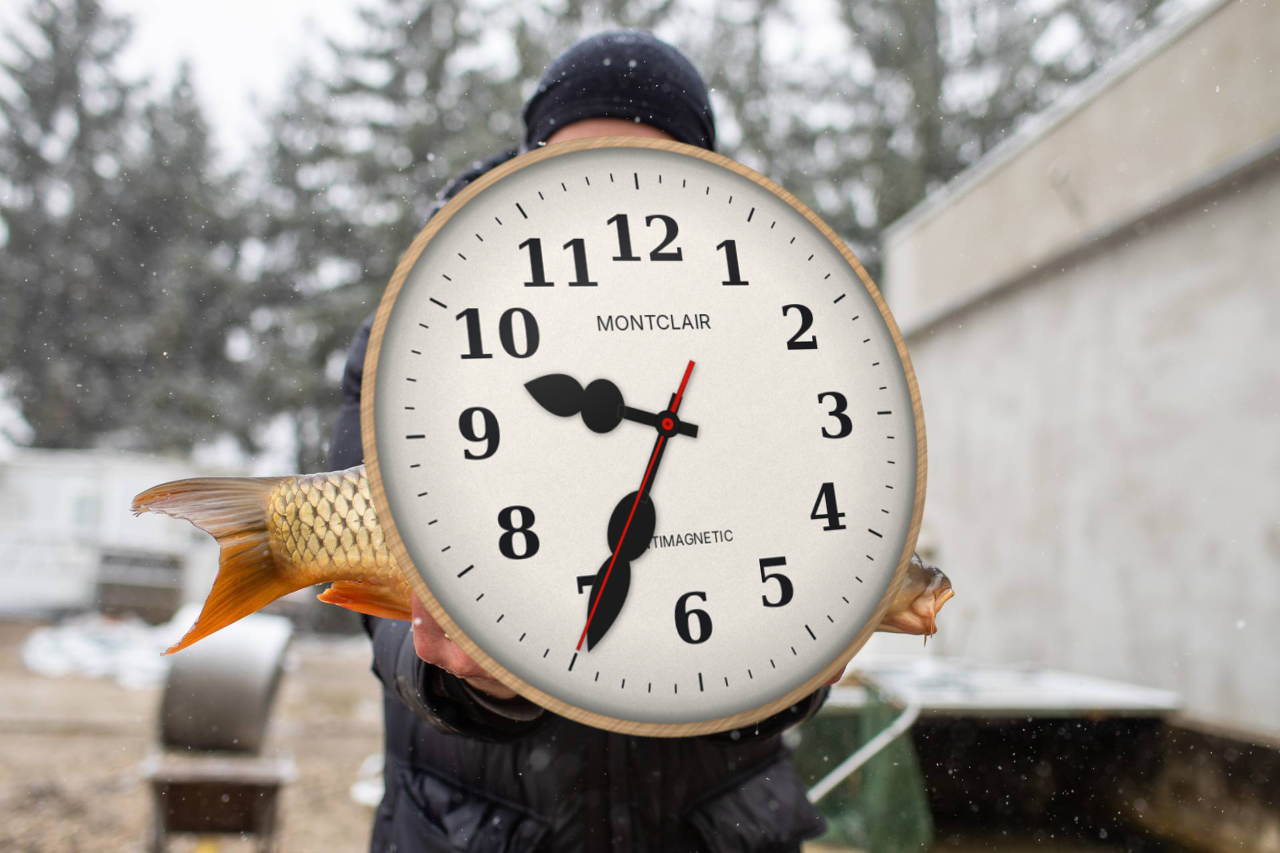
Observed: 9 h 34 min 35 s
